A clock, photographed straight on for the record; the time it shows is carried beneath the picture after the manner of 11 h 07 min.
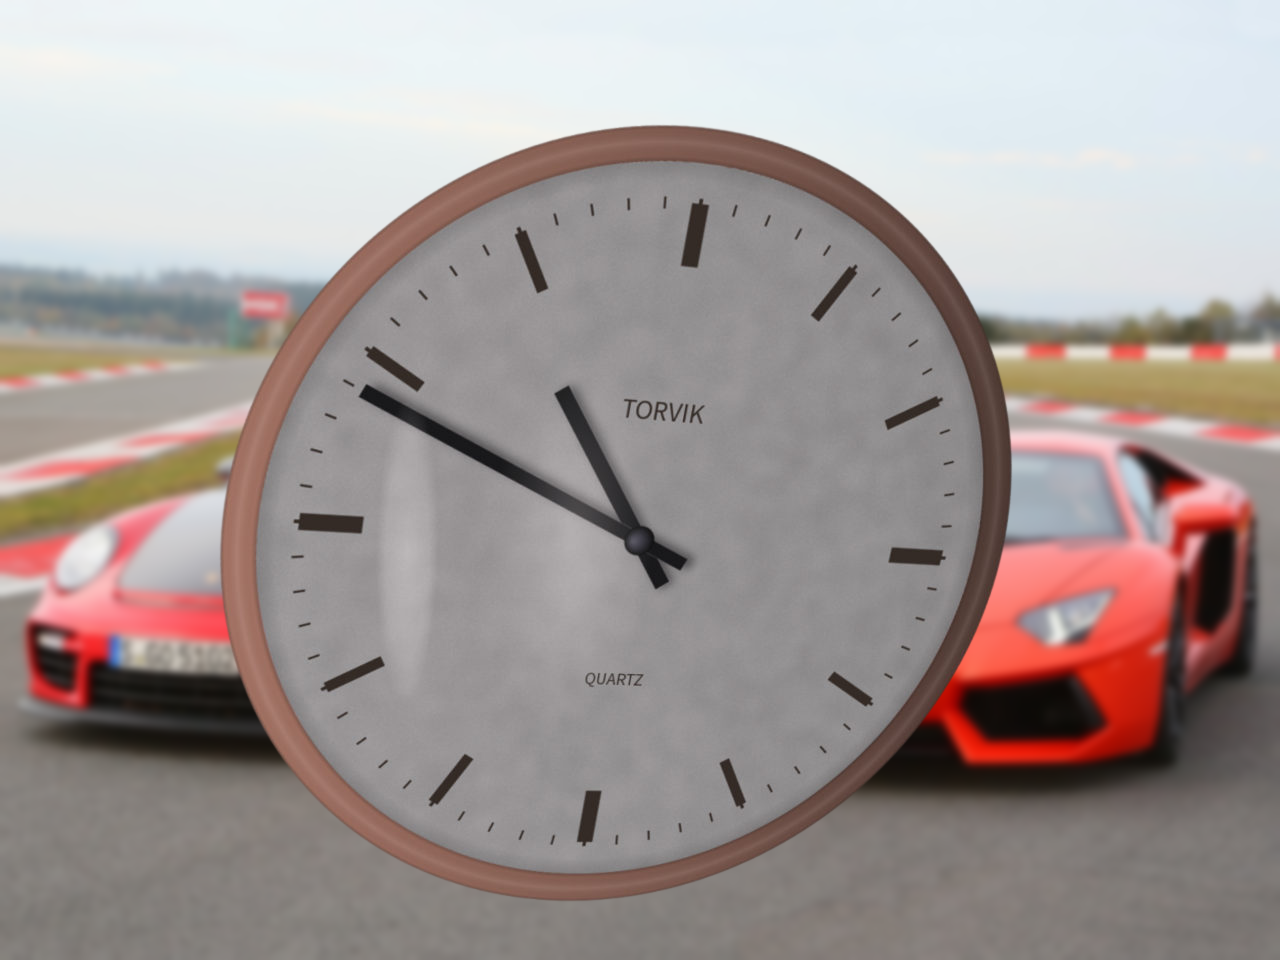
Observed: 10 h 49 min
